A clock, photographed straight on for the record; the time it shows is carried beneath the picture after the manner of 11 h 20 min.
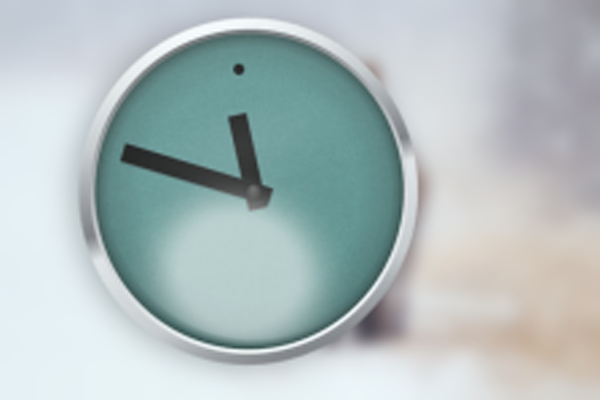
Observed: 11 h 49 min
